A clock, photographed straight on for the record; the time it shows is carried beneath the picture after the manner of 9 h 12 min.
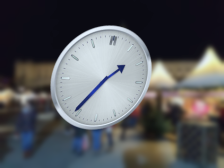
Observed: 1 h 36 min
